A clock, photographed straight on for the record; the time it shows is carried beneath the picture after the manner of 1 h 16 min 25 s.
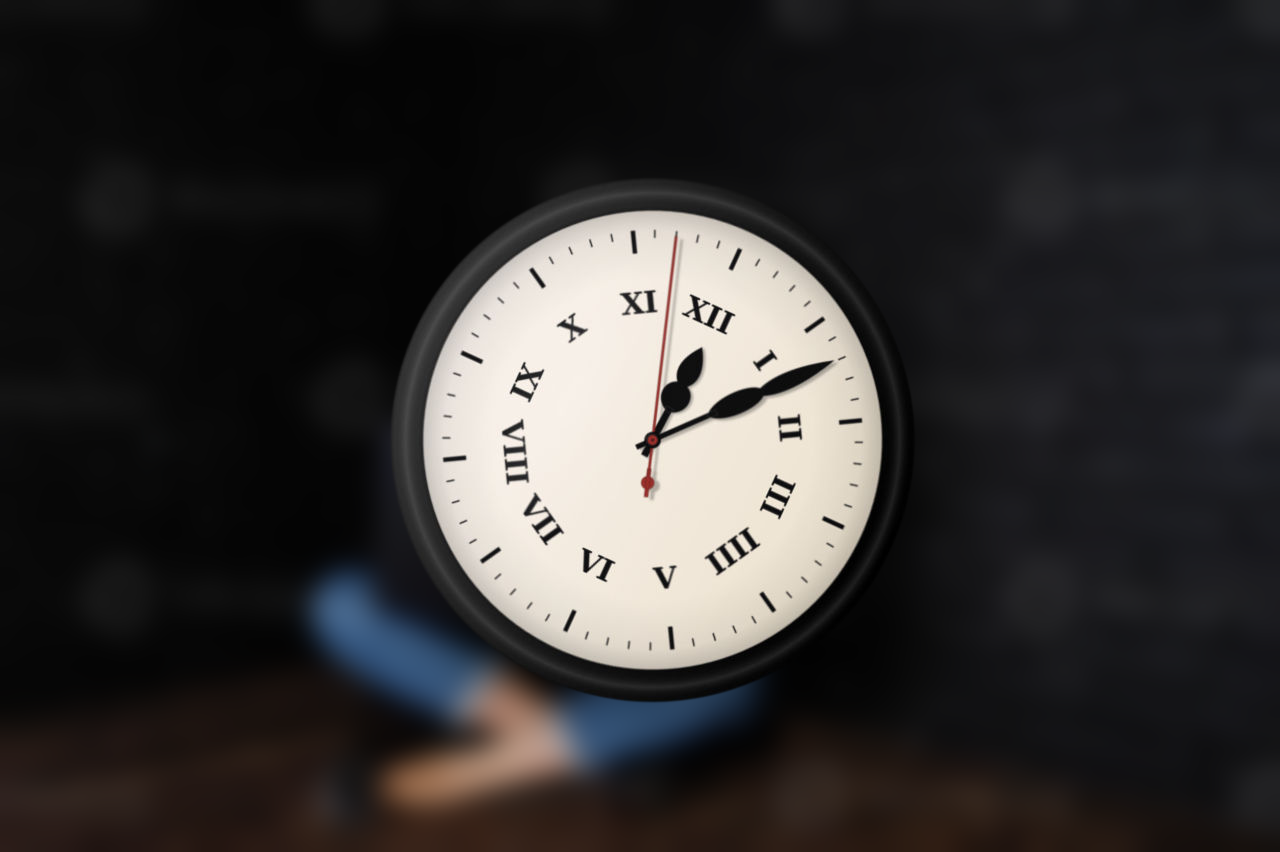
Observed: 12 h 06 min 57 s
